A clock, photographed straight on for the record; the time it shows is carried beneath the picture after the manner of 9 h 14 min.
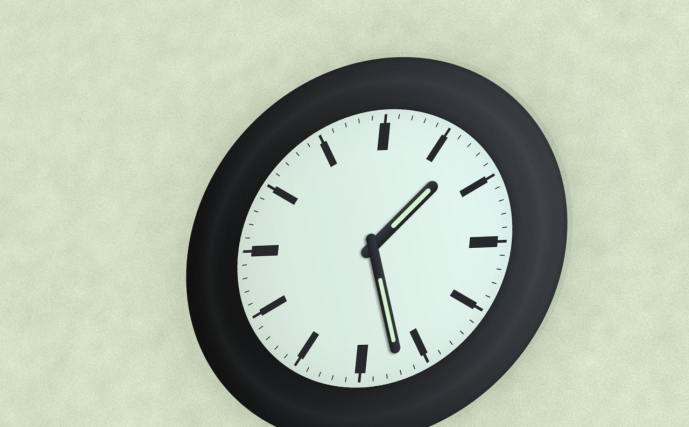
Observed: 1 h 27 min
